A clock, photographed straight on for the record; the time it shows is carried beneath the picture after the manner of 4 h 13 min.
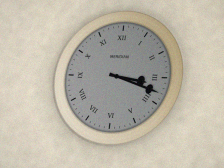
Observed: 3 h 18 min
